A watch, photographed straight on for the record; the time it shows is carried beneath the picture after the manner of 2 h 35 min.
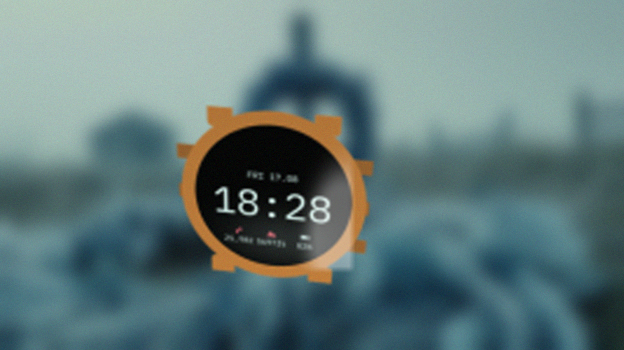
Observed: 18 h 28 min
